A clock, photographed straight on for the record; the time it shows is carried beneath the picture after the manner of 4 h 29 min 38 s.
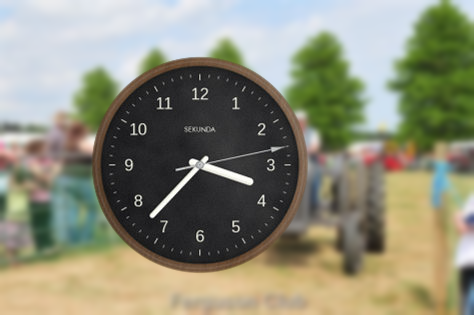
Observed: 3 h 37 min 13 s
